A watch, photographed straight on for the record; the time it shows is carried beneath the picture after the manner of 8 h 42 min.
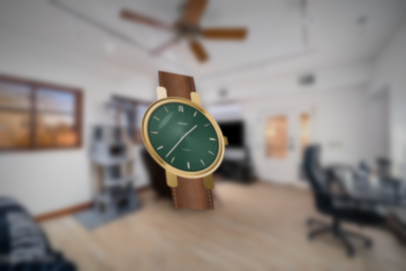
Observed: 1 h 37 min
